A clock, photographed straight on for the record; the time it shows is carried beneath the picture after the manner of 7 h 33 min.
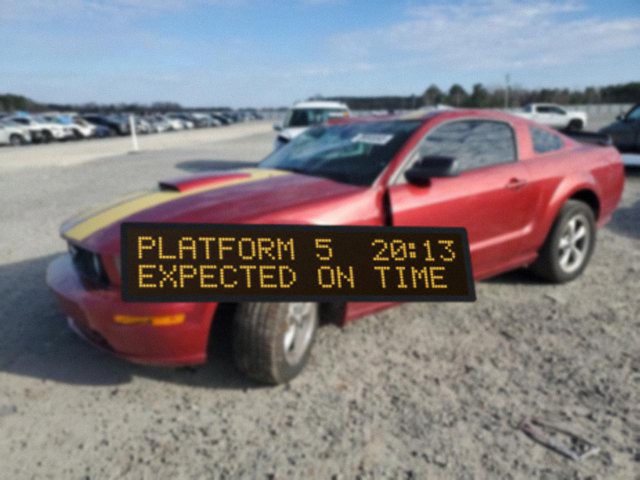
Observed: 20 h 13 min
